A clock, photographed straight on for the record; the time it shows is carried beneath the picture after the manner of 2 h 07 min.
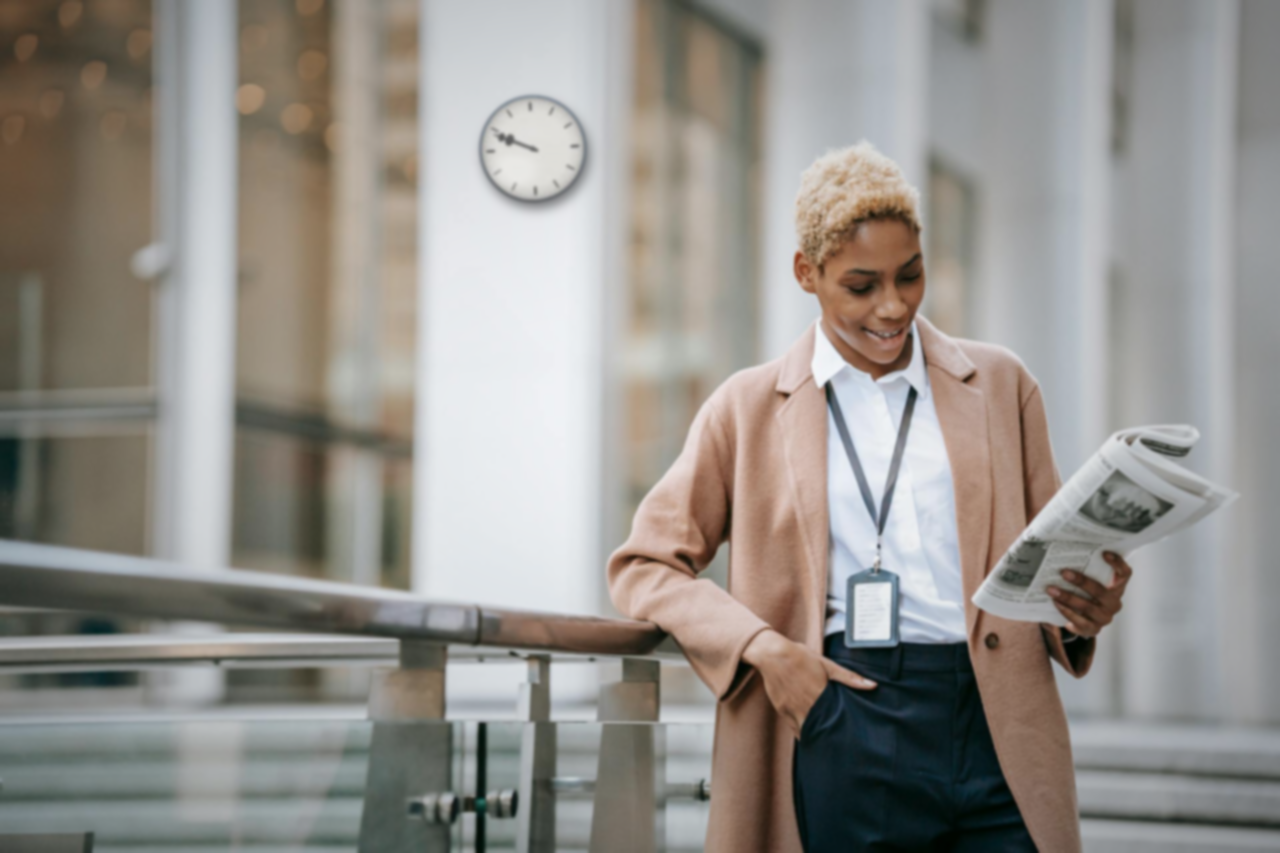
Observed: 9 h 49 min
